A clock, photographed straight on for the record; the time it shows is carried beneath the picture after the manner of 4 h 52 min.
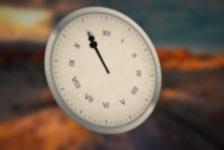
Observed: 10 h 55 min
